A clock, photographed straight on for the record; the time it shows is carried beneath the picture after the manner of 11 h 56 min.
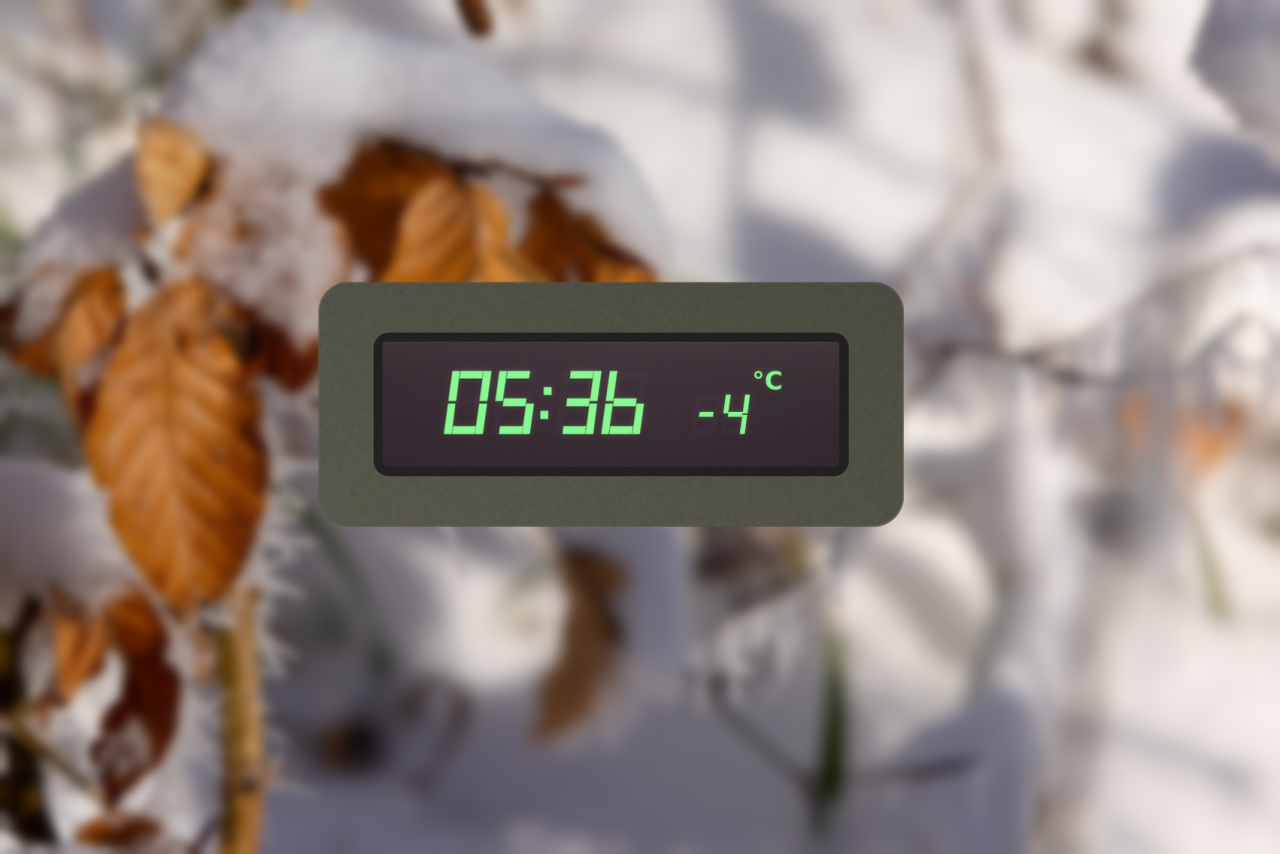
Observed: 5 h 36 min
